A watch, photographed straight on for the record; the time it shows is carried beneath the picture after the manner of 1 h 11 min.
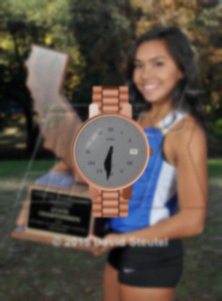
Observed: 6 h 31 min
